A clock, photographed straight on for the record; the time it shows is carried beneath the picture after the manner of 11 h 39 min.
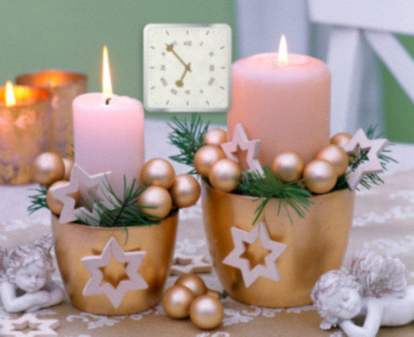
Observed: 6 h 53 min
